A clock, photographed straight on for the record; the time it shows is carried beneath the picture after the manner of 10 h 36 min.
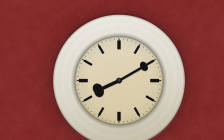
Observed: 8 h 10 min
